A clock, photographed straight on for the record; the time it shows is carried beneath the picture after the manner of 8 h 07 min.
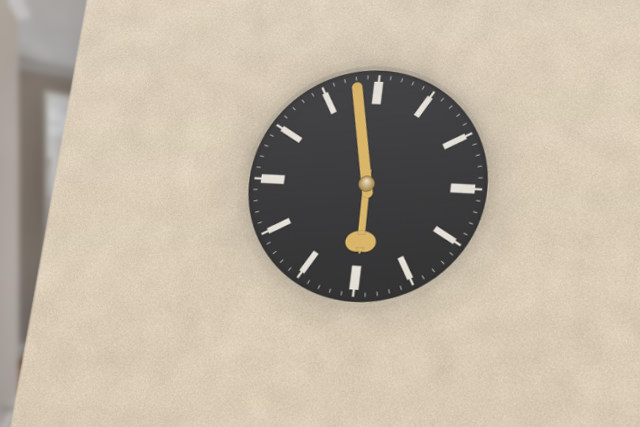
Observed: 5 h 58 min
